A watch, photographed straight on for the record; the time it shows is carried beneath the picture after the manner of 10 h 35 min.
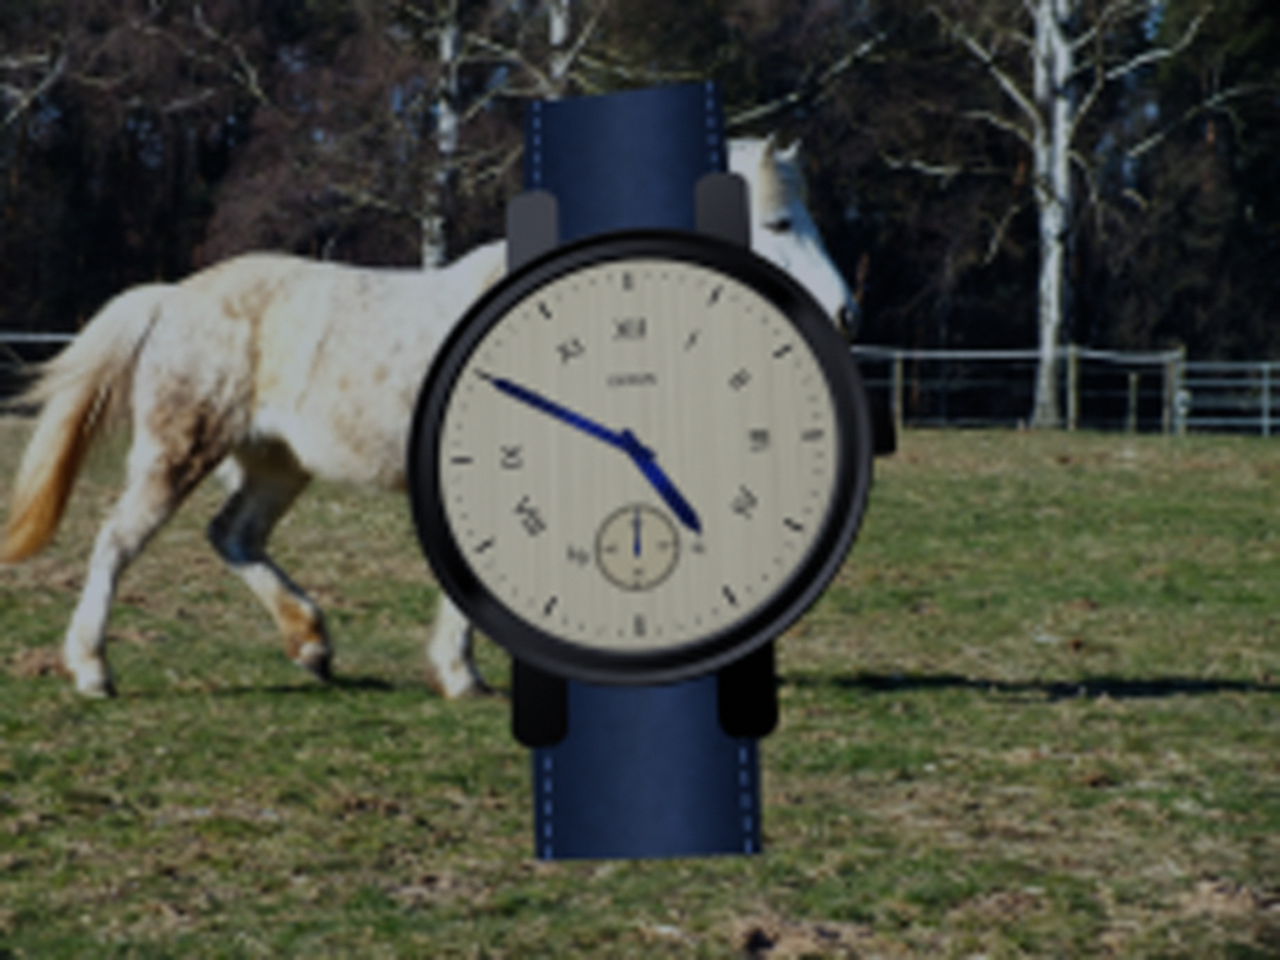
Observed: 4 h 50 min
